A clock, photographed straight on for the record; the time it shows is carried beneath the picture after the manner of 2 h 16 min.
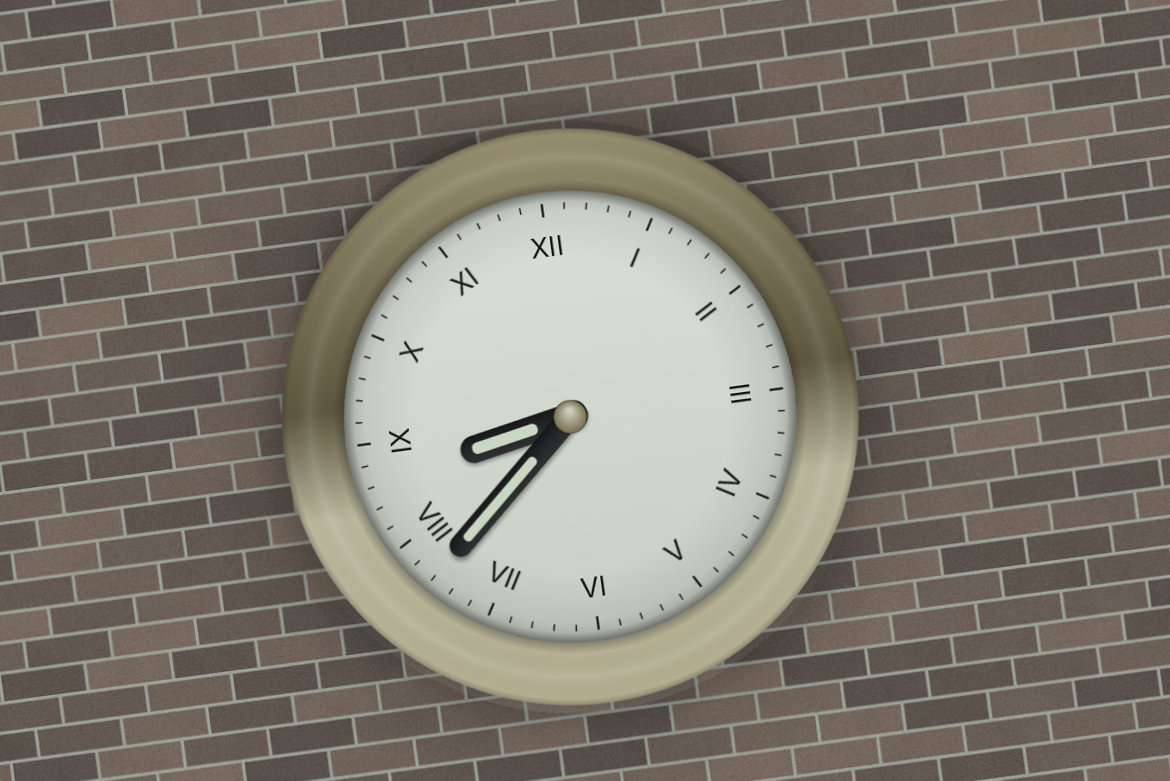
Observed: 8 h 38 min
